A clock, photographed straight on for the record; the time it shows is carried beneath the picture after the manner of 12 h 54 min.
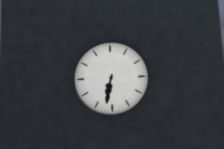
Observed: 6 h 32 min
